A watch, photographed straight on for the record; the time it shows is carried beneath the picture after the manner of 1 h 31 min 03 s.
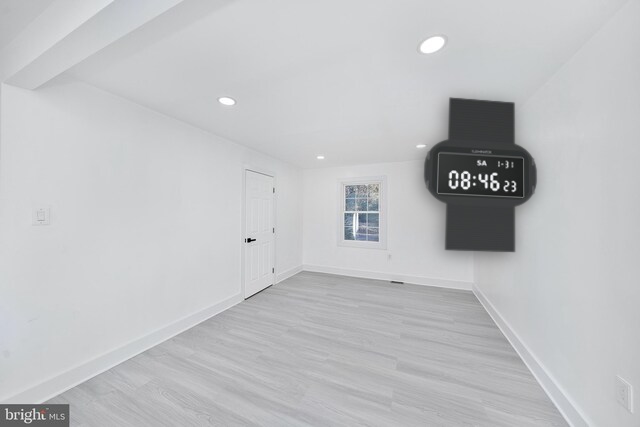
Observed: 8 h 46 min 23 s
